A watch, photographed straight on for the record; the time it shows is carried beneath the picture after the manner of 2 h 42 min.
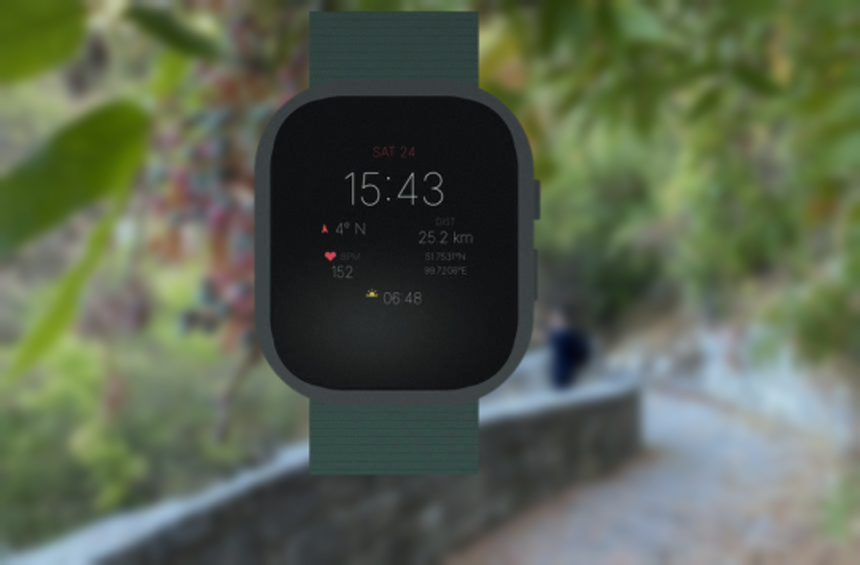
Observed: 15 h 43 min
